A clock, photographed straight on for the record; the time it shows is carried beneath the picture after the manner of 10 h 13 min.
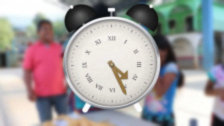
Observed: 4 h 26 min
